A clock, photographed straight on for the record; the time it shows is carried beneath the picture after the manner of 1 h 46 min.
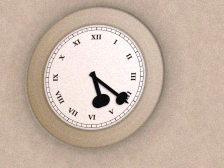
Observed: 5 h 21 min
